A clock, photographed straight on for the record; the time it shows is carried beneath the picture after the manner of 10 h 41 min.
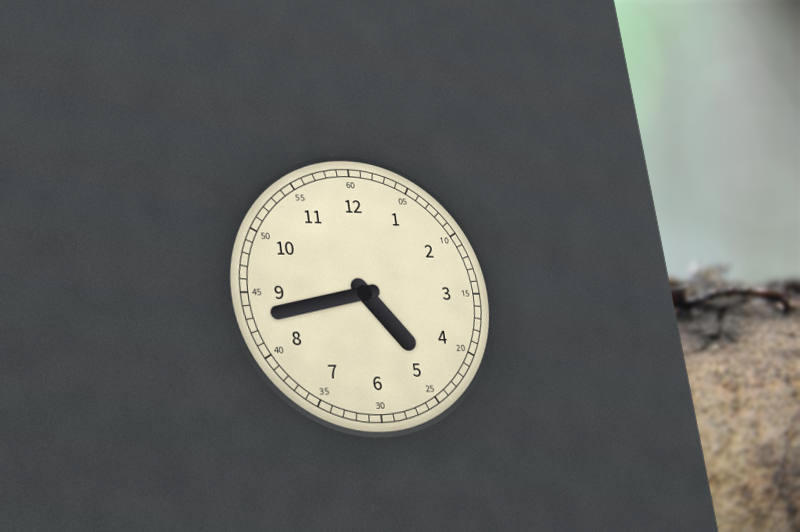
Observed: 4 h 43 min
